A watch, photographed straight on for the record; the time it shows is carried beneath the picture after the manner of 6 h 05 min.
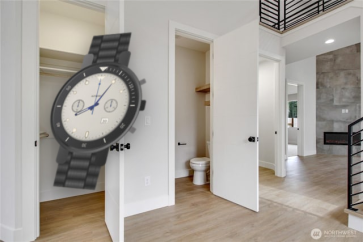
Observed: 8 h 05 min
